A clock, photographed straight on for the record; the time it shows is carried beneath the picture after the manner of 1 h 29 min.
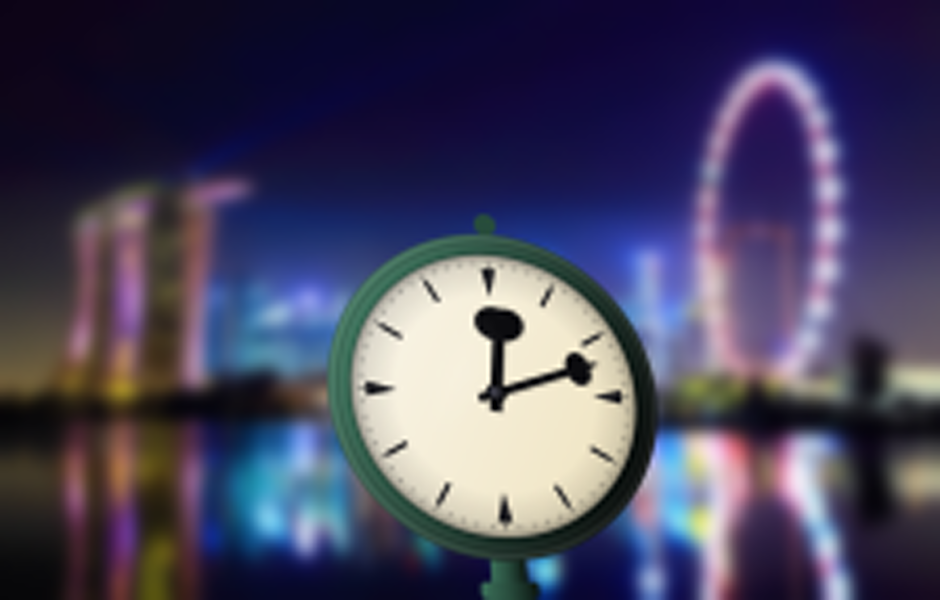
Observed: 12 h 12 min
